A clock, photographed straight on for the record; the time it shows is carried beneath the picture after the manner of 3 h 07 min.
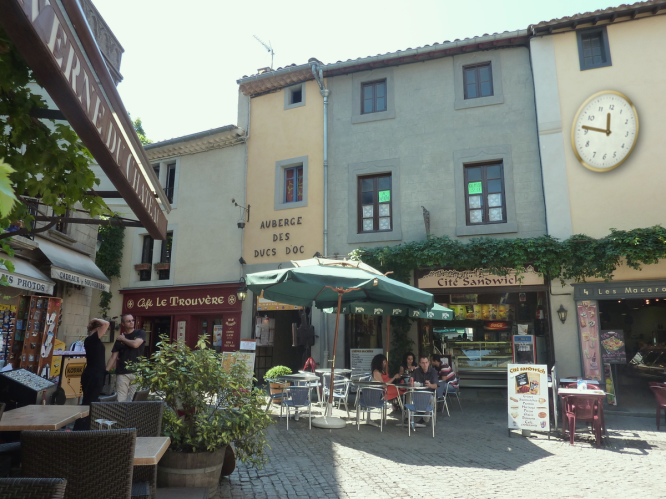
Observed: 11 h 46 min
